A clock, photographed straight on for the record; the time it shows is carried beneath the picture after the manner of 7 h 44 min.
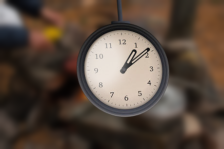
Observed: 1 h 09 min
